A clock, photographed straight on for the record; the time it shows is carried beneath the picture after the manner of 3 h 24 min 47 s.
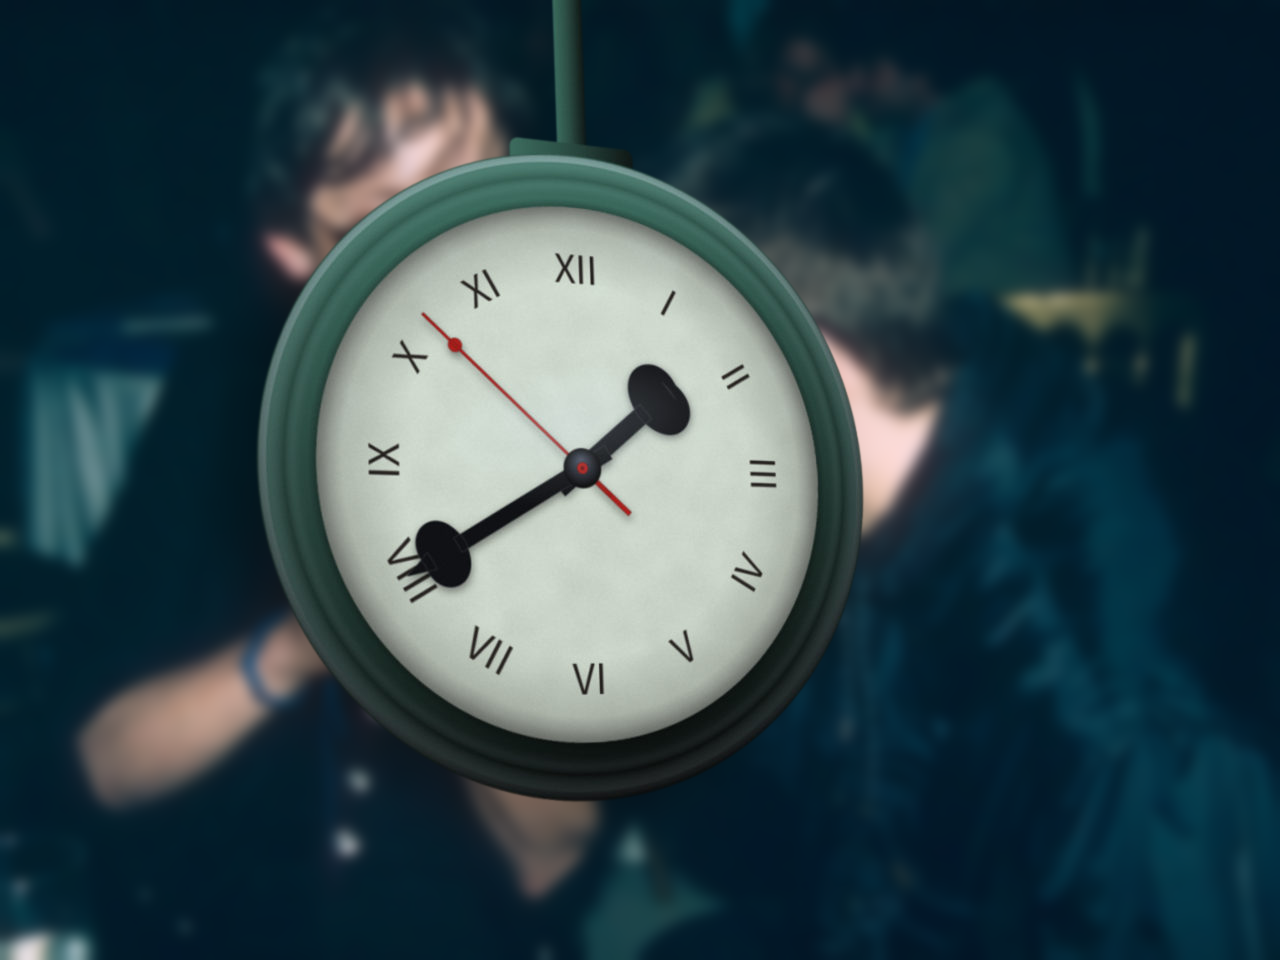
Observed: 1 h 39 min 52 s
